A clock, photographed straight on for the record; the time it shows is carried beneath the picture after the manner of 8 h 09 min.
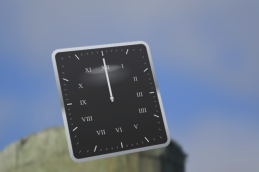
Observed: 12 h 00 min
